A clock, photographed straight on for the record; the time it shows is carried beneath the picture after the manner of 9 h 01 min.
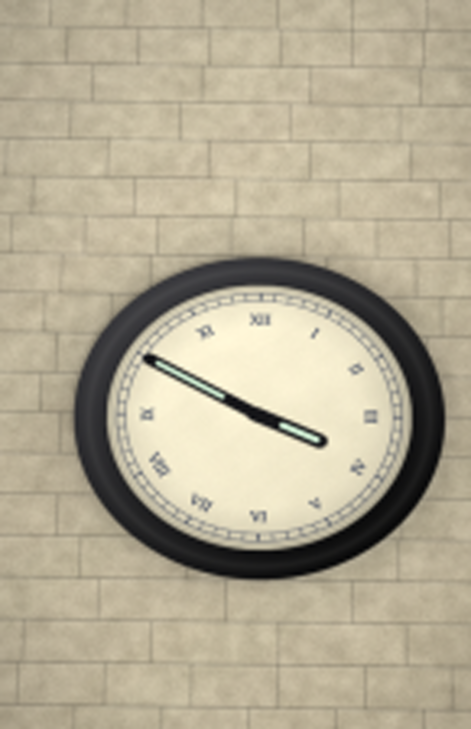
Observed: 3 h 50 min
